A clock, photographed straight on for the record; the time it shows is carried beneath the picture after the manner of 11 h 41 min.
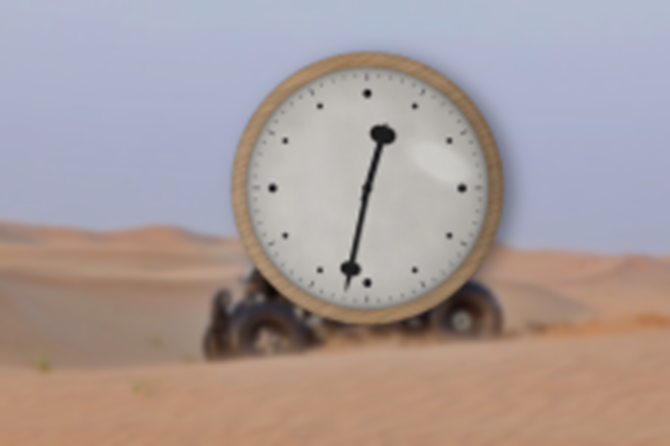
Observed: 12 h 32 min
